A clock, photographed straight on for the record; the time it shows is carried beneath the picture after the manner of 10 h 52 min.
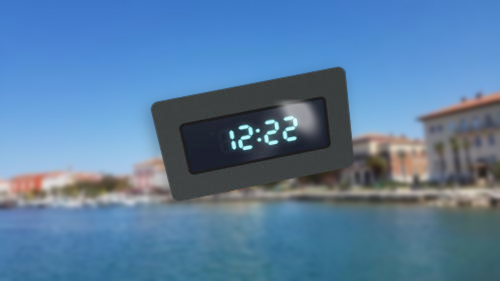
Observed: 12 h 22 min
